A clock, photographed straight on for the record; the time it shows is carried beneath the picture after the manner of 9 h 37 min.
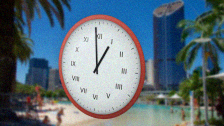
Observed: 12 h 59 min
